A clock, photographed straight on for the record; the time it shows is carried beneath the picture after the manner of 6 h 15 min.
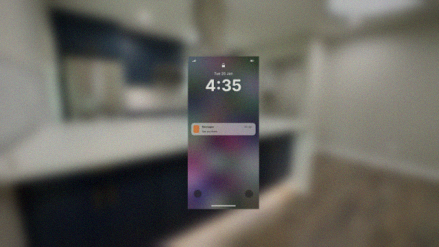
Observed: 4 h 35 min
